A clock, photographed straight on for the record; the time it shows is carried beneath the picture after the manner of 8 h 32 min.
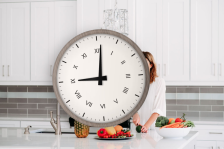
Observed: 9 h 01 min
